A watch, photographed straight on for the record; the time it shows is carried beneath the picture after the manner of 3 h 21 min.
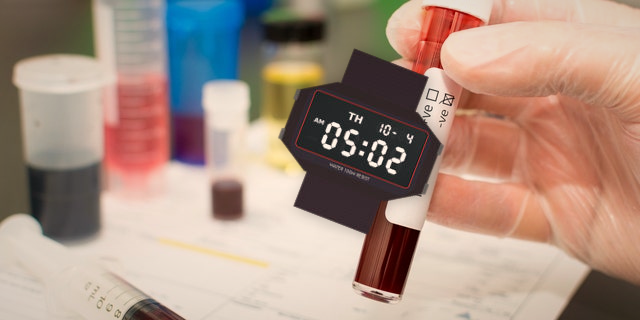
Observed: 5 h 02 min
